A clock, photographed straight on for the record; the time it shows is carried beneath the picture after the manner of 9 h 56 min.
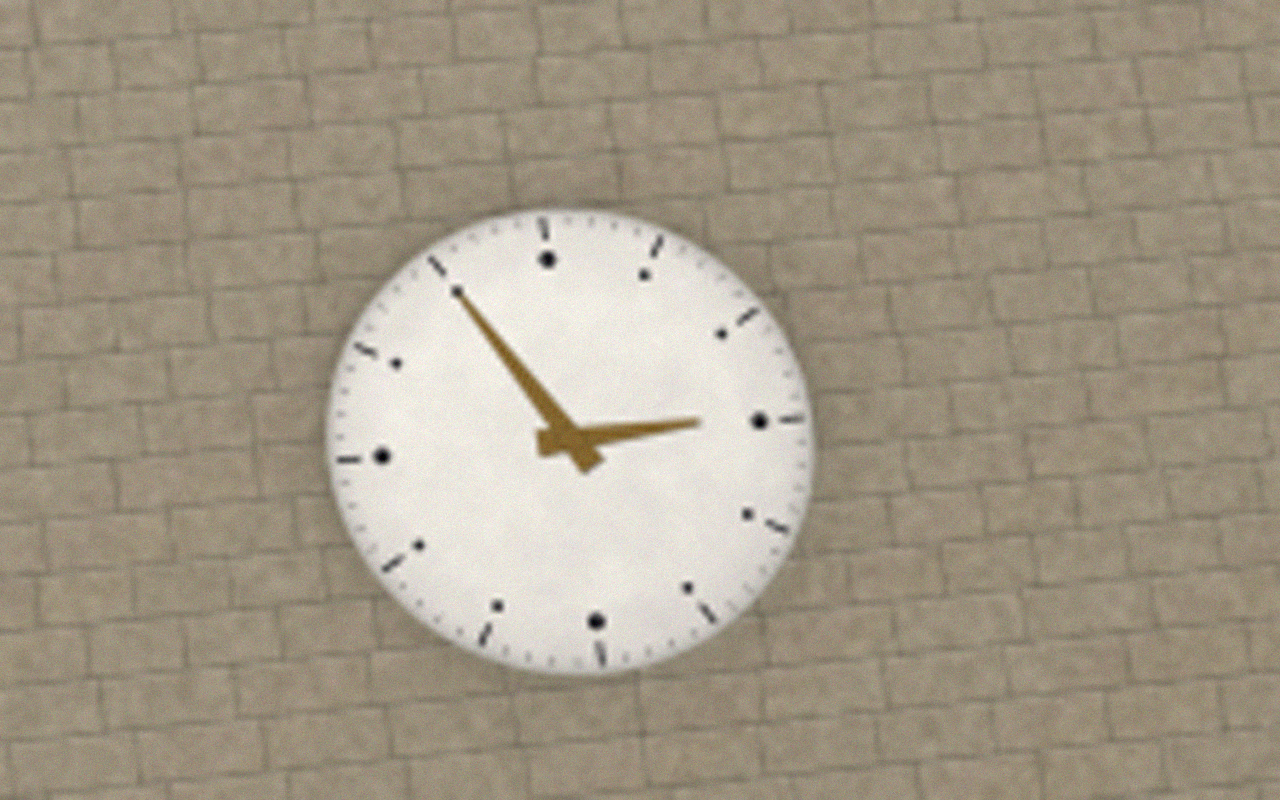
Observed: 2 h 55 min
